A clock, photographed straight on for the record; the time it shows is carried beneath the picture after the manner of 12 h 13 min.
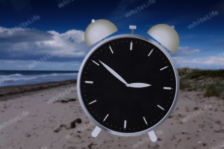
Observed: 2 h 51 min
